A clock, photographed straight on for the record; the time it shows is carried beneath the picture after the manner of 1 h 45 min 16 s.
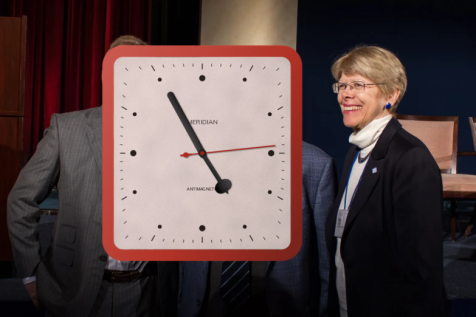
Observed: 4 h 55 min 14 s
